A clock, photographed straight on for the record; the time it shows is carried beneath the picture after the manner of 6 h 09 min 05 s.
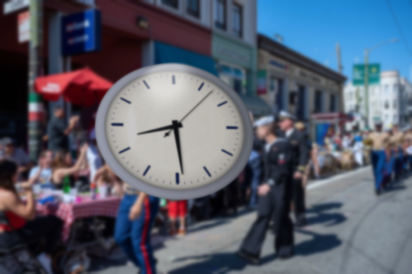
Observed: 8 h 29 min 07 s
